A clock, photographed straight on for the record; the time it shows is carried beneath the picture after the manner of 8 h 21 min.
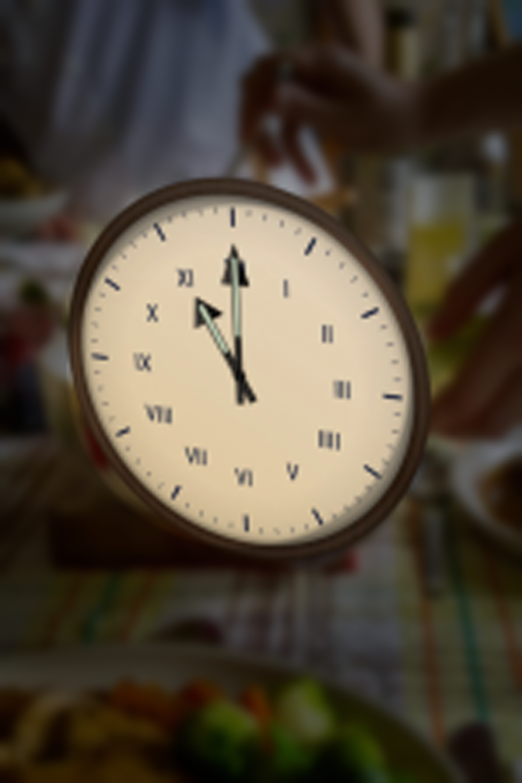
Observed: 11 h 00 min
